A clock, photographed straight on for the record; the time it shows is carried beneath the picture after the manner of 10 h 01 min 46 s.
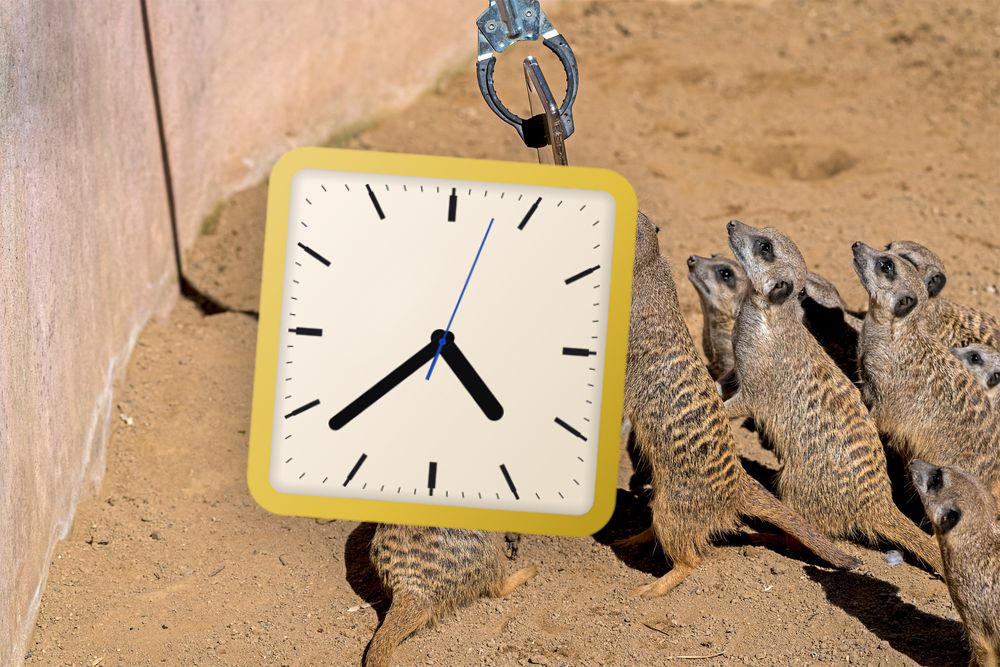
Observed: 4 h 38 min 03 s
